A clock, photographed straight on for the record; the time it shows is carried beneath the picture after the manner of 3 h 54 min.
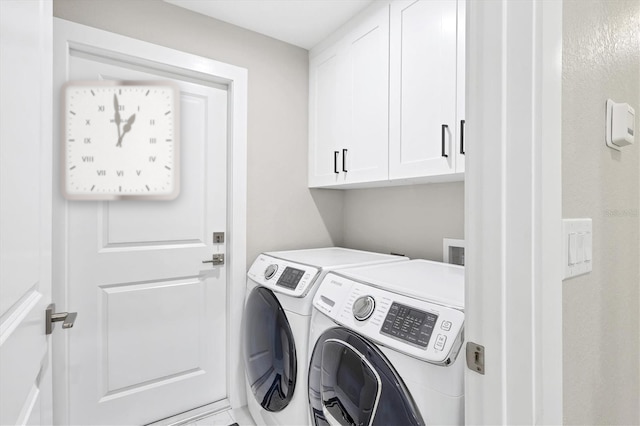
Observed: 12 h 59 min
